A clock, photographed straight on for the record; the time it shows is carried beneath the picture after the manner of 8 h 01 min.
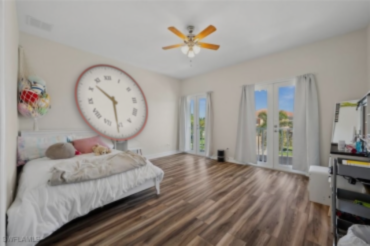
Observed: 10 h 31 min
